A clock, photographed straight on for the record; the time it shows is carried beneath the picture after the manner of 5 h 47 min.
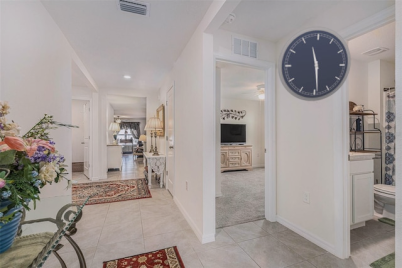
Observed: 11 h 29 min
